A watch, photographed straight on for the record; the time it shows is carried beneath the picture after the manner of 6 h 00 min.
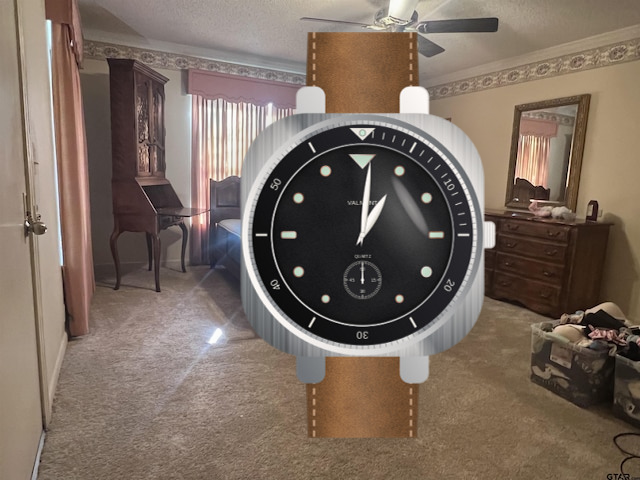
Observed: 1 h 01 min
